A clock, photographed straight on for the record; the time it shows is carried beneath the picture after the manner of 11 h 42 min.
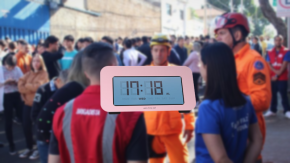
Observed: 17 h 18 min
